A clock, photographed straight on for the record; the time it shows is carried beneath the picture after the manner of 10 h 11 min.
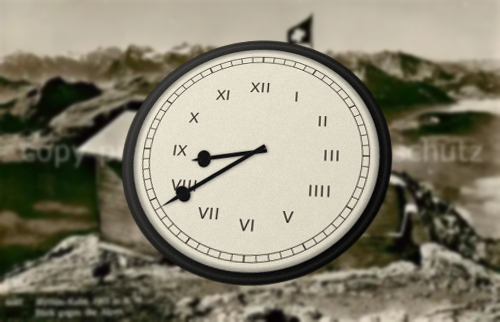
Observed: 8 h 39 min
